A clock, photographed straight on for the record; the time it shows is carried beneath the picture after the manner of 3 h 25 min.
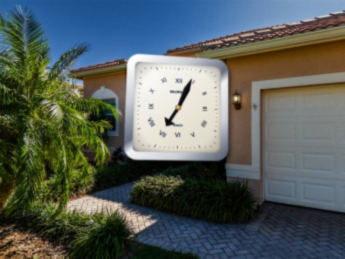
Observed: 7 h 04 min
